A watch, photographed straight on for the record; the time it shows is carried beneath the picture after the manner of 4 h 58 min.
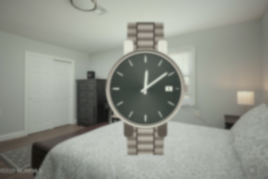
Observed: 12 h 09 min
